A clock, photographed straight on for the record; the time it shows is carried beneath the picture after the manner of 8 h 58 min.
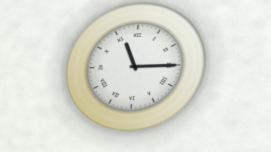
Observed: 11 h 15 min
